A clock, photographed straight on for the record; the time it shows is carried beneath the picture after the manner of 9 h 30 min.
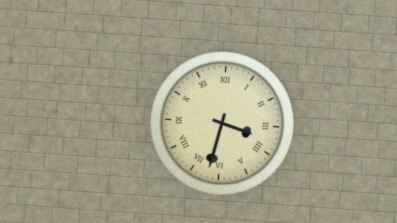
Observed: 3 h 32 min
